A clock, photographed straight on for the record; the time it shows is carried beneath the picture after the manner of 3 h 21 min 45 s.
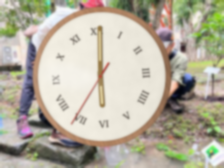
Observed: 6 h 00 min 36 s
